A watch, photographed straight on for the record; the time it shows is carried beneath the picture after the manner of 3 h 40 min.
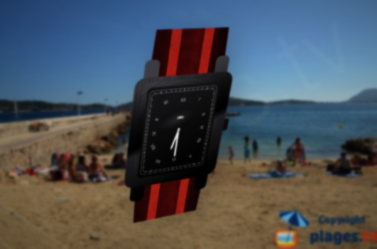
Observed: 6 h 30 min
